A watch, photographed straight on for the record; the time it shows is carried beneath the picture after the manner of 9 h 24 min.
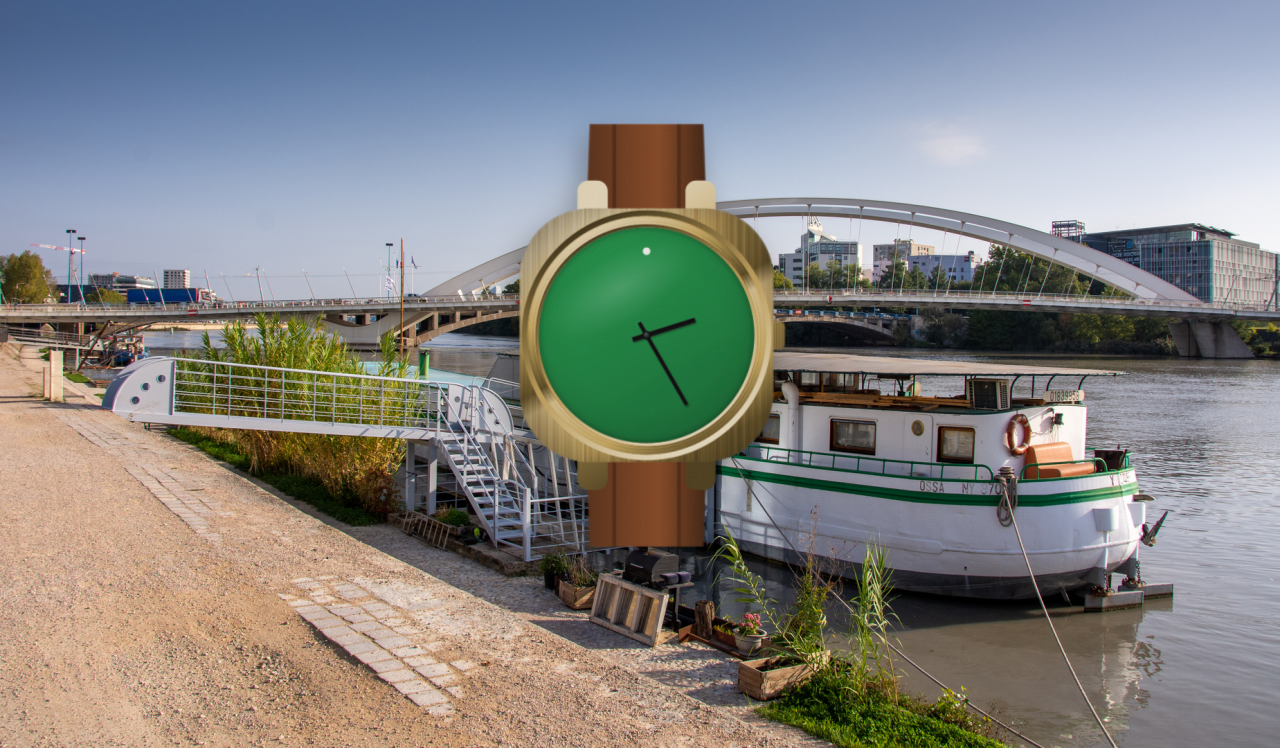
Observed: 2 h 25 min
